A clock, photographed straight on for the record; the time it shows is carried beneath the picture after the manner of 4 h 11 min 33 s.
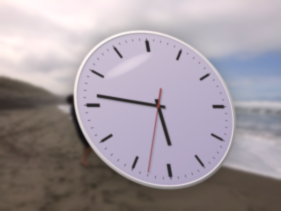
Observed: 5 h 46 min 33 s
